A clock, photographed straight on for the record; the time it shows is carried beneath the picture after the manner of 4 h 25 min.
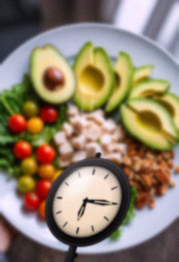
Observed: 6 h 15 min
